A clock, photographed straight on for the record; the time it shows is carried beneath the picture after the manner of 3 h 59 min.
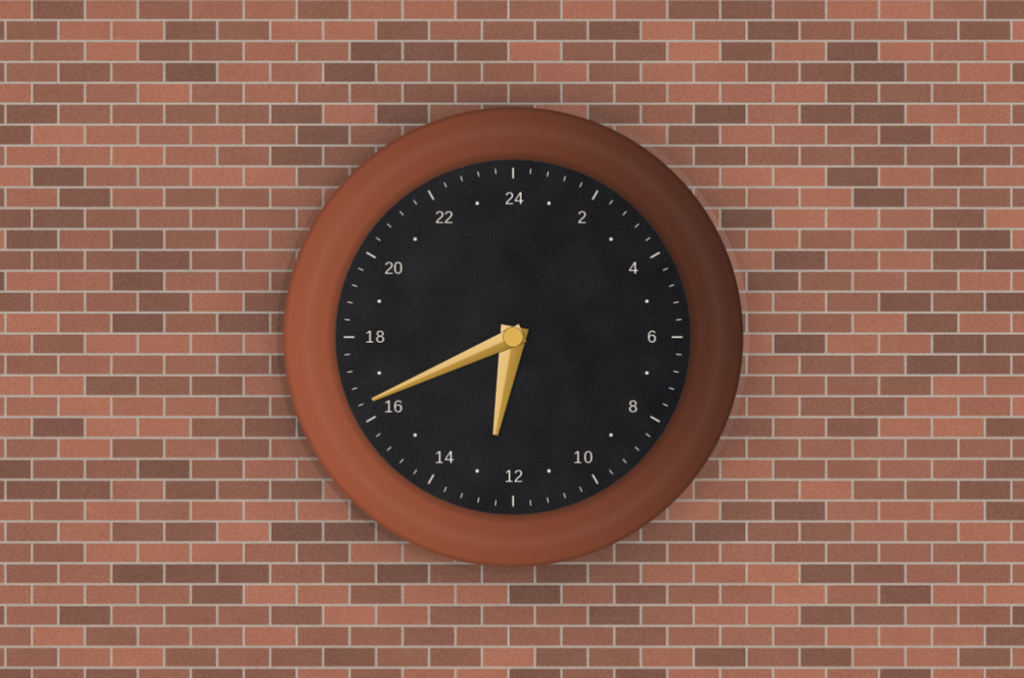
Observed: 12 h 41 min
